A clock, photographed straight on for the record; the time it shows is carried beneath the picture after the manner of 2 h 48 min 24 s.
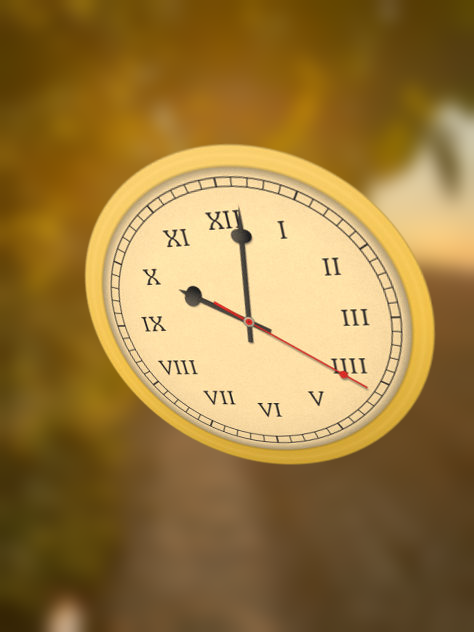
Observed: 10 h 01 min 21 s
